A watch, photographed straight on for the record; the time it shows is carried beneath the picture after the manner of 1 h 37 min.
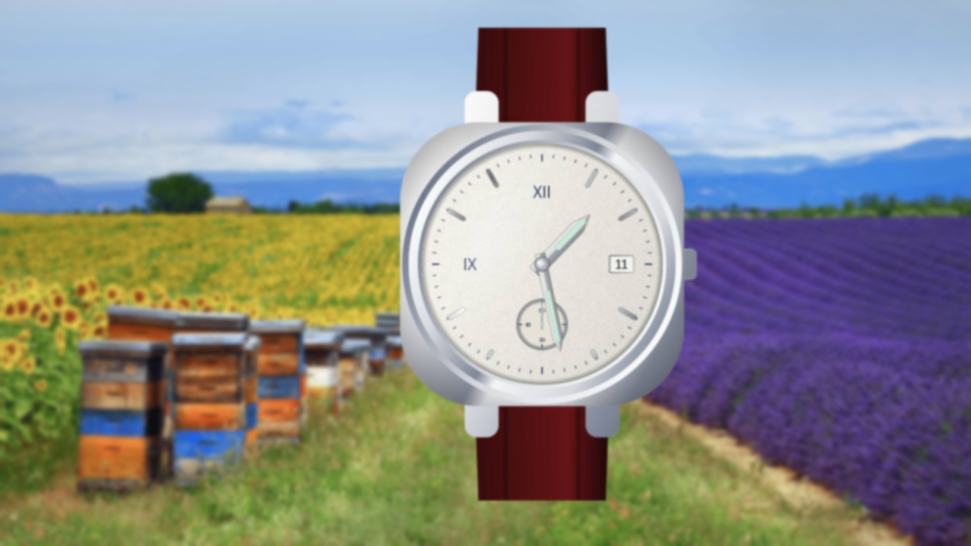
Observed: 1 h 28 min
